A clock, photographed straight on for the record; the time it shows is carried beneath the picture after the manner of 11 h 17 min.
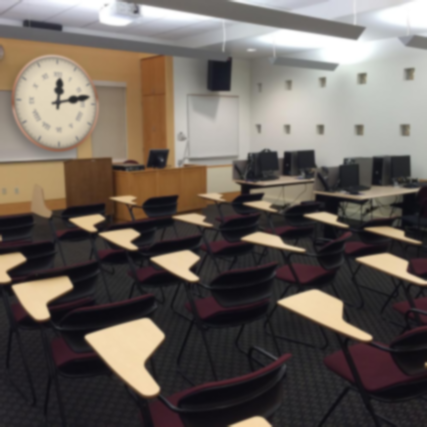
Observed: 12 h 13 min
